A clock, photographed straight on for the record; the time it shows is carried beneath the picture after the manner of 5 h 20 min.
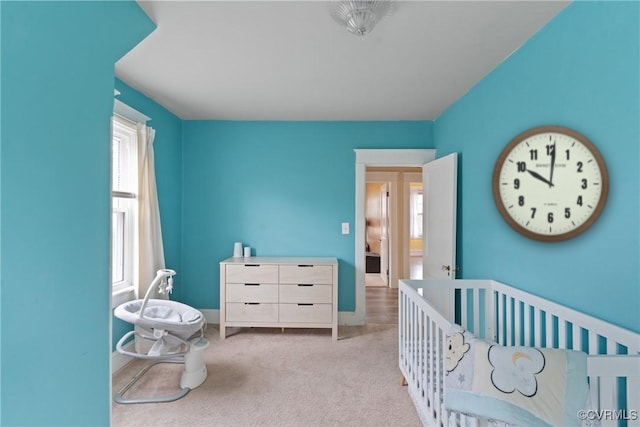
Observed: 10 h 01 min
